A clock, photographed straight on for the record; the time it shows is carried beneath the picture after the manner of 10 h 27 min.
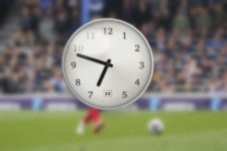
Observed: 6 h 48 min
